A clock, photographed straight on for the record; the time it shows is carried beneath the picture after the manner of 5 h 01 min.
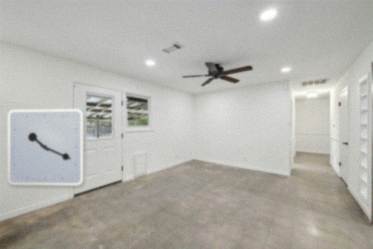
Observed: 10 h 19 min
